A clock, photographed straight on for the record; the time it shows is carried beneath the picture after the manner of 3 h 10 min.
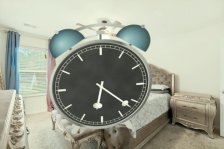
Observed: 6 h 22 min
